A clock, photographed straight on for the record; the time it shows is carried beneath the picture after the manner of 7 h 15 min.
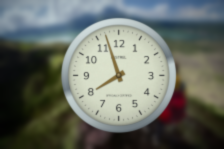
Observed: 7 h 57 min
